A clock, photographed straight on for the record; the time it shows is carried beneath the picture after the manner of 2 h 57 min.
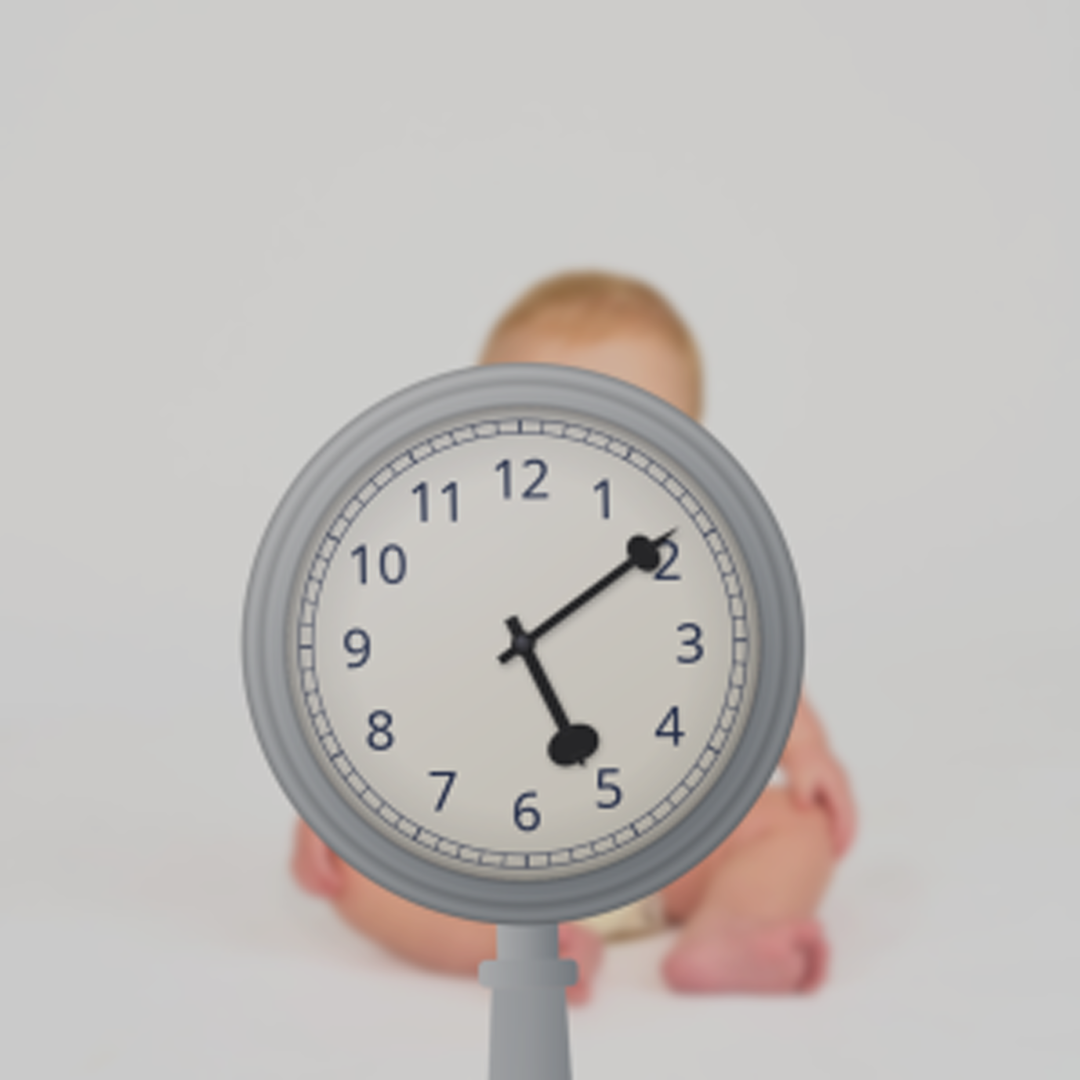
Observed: 5 h 09 min
